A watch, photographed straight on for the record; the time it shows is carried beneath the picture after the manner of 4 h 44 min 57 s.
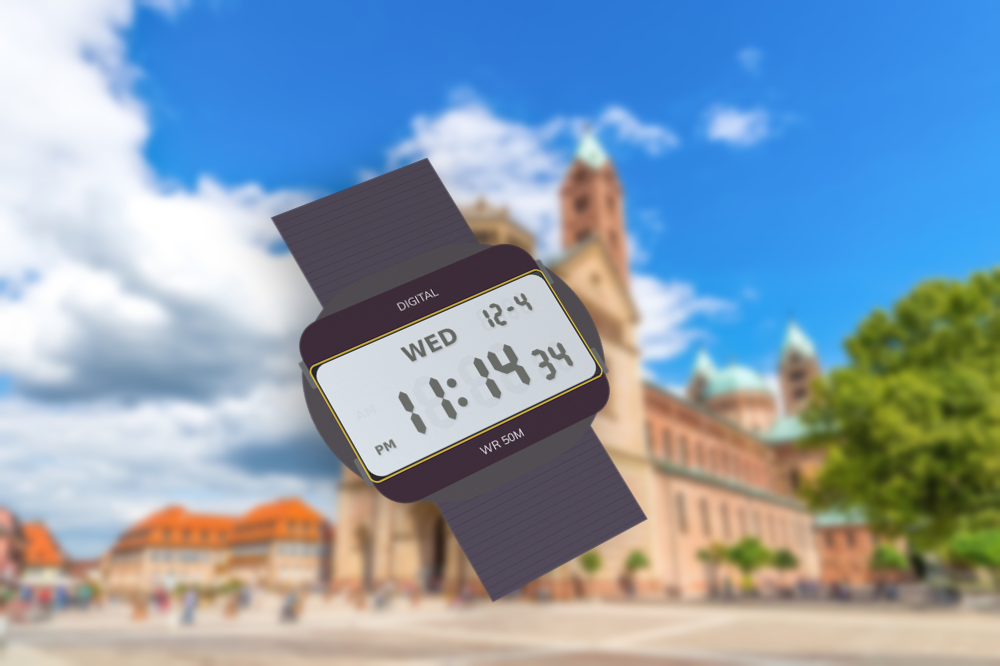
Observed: 11 h 14 min 34 s
